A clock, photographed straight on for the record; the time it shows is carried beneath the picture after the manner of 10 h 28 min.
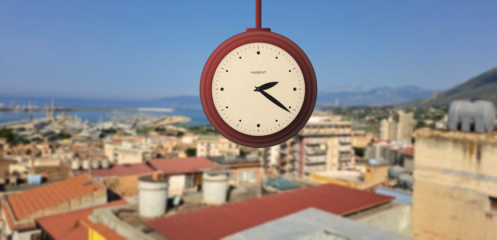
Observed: 2 h 21 min
